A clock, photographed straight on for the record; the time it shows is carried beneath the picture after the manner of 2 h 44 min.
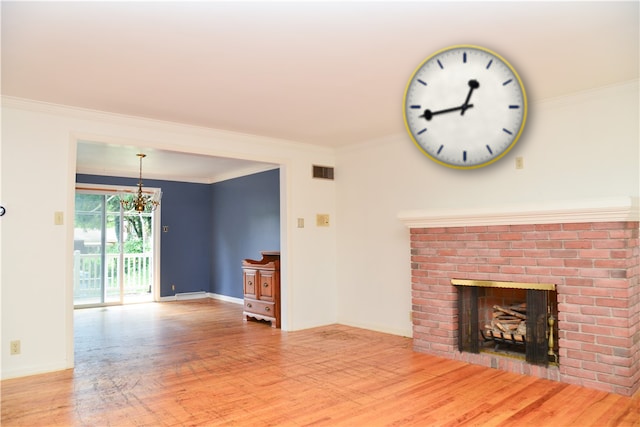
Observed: 12 h 43 min
